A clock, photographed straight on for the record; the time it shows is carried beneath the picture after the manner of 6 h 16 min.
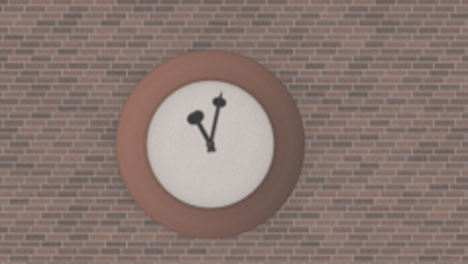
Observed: 11 h 02 min
